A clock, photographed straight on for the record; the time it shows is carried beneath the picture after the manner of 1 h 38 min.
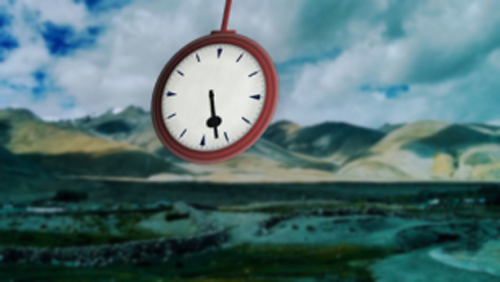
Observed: 5 h 27 min
